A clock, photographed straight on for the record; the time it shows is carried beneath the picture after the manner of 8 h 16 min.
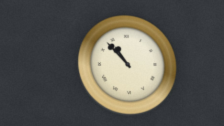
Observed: 10 h 53 min
